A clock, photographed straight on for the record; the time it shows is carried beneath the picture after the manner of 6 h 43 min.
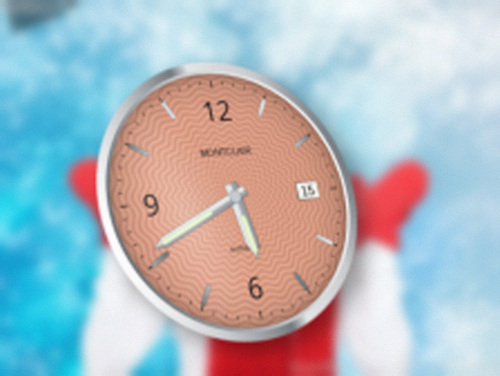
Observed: 5 h 41 min
